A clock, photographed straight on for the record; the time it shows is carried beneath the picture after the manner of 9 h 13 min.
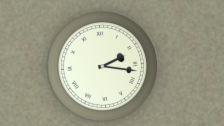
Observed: 2 h 17 min
